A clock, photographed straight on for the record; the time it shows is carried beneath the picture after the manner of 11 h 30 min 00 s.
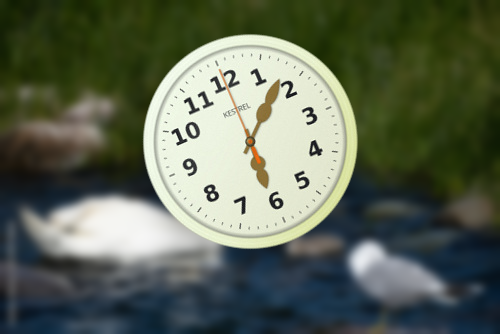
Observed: 6 h 08 min 00 s
